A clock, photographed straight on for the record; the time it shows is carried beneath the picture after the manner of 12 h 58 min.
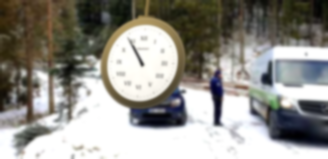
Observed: 10 h 54 min
